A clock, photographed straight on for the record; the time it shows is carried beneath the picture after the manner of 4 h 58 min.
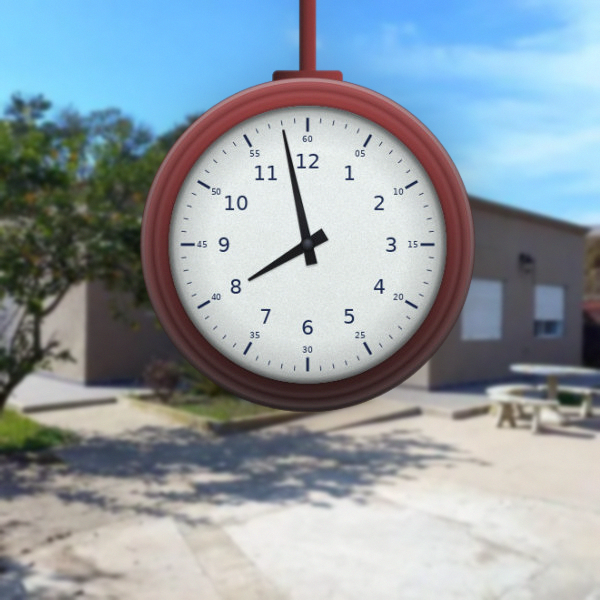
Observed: 7 h 58 min
